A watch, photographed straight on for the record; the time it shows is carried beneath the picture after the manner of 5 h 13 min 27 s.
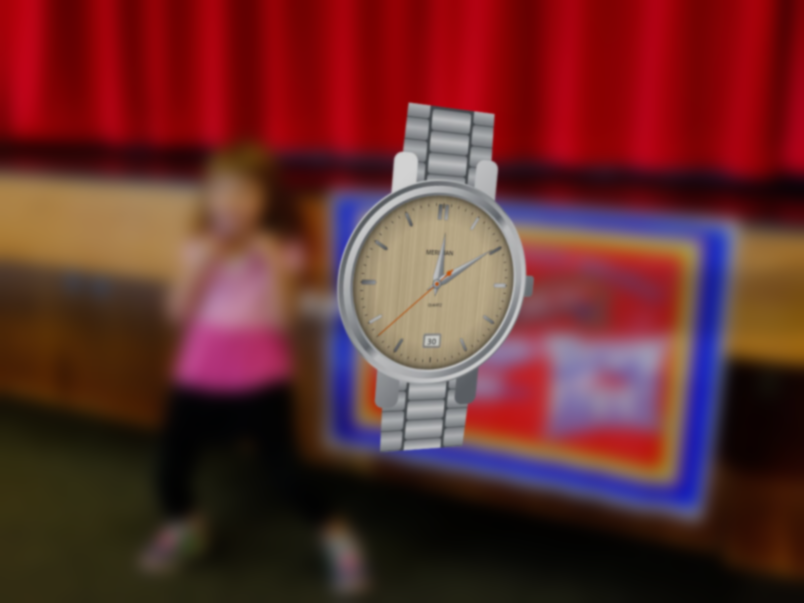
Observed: 12 h 09 min 38 s
